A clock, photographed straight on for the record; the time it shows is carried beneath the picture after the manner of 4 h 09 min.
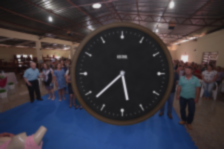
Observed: 5 h 38 min
